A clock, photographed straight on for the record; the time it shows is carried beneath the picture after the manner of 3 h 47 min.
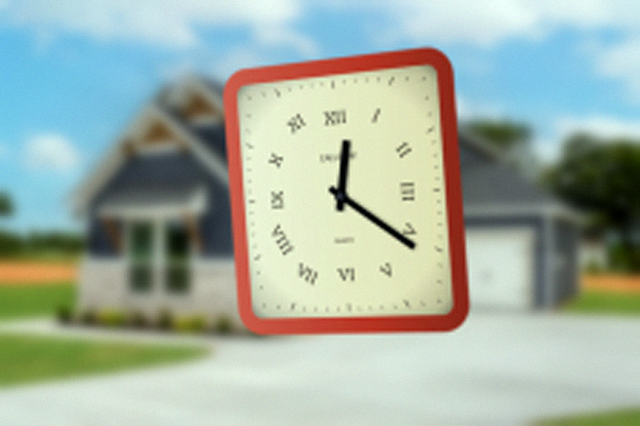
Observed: 12 h 21 min
